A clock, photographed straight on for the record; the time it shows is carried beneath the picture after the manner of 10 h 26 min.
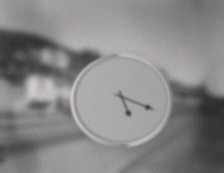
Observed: 5 h 19 min
